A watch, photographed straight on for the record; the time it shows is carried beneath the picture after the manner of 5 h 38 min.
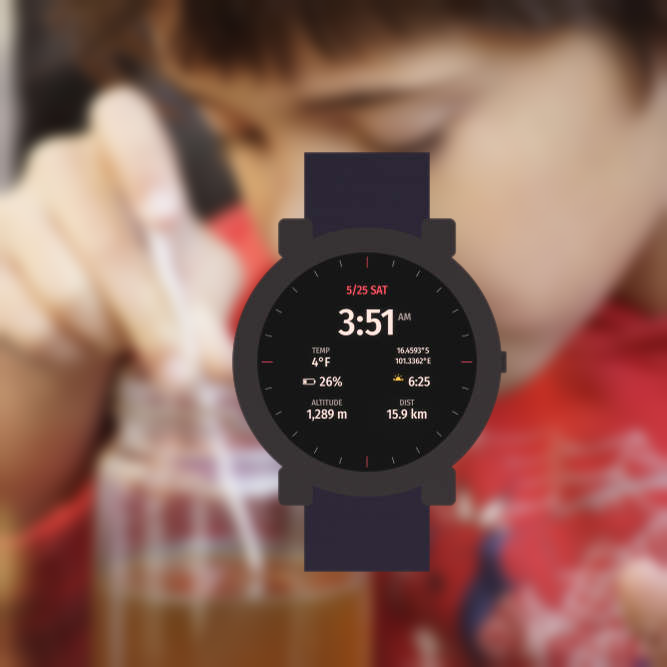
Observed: 3 h 51 min
